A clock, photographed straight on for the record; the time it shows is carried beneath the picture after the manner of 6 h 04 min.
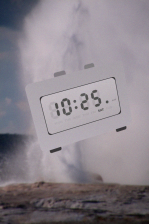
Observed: 10 h 25 min
